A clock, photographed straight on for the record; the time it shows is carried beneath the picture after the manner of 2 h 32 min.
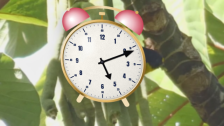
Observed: 5 h 11 min
